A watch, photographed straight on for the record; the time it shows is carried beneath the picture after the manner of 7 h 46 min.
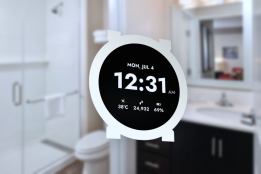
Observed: 12 h 31 min
